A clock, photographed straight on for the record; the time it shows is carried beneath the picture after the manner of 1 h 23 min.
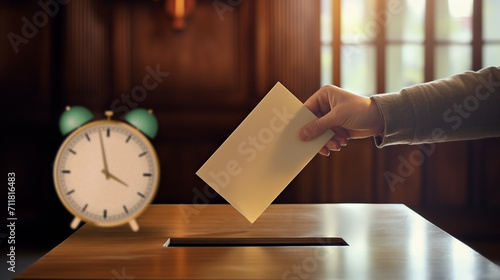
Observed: 3 h 58 min
